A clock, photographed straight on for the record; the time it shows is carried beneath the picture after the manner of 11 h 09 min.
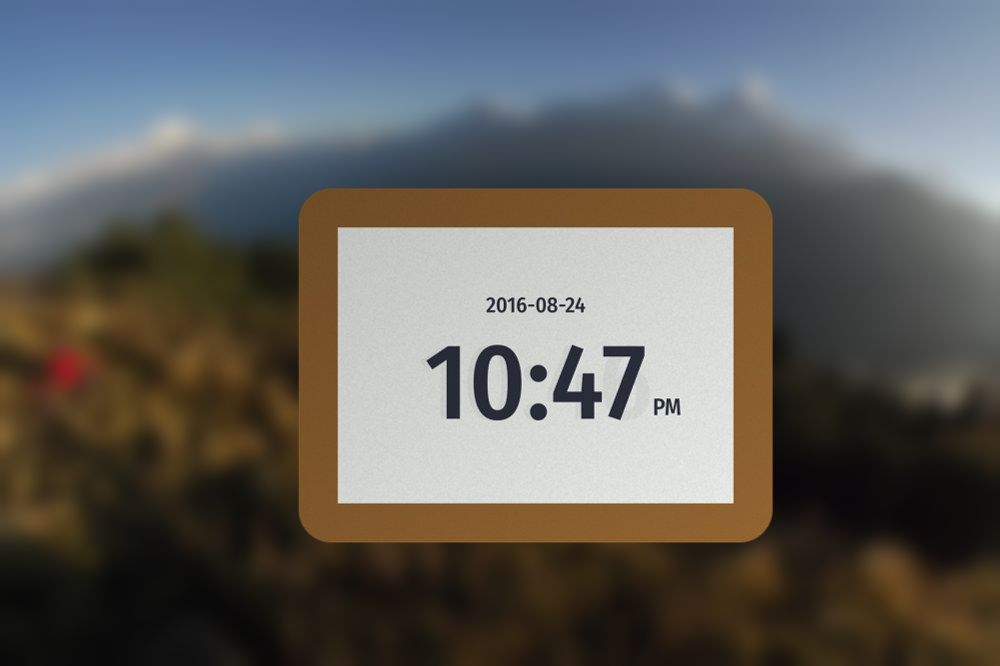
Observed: 10 h 47 min
